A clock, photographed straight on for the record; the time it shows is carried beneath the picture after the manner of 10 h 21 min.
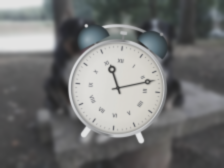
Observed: 11 h 12 min
